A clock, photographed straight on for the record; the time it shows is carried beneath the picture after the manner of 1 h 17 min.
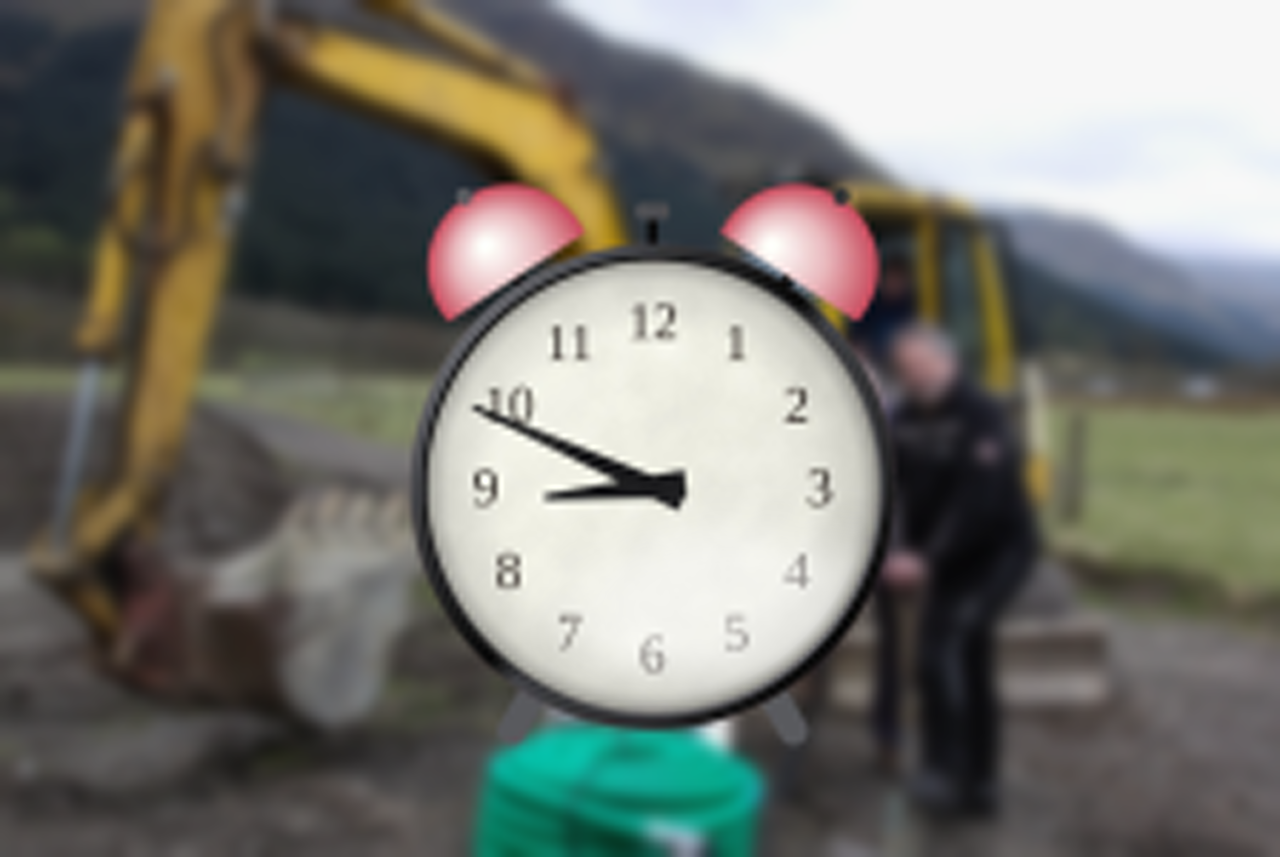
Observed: 8 h 49 min
